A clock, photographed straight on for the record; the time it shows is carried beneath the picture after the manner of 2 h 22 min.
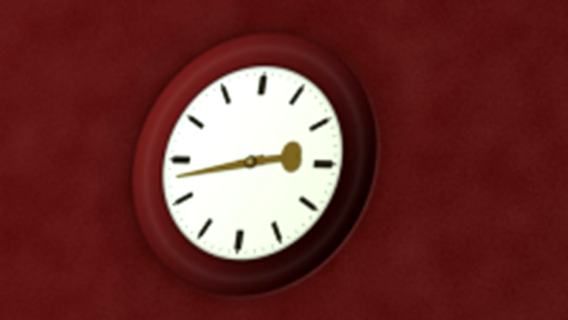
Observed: 2 h 43 min
